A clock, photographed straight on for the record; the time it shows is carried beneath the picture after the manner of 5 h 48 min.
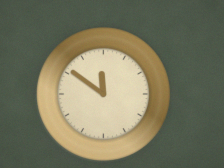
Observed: 11 h 51 min
